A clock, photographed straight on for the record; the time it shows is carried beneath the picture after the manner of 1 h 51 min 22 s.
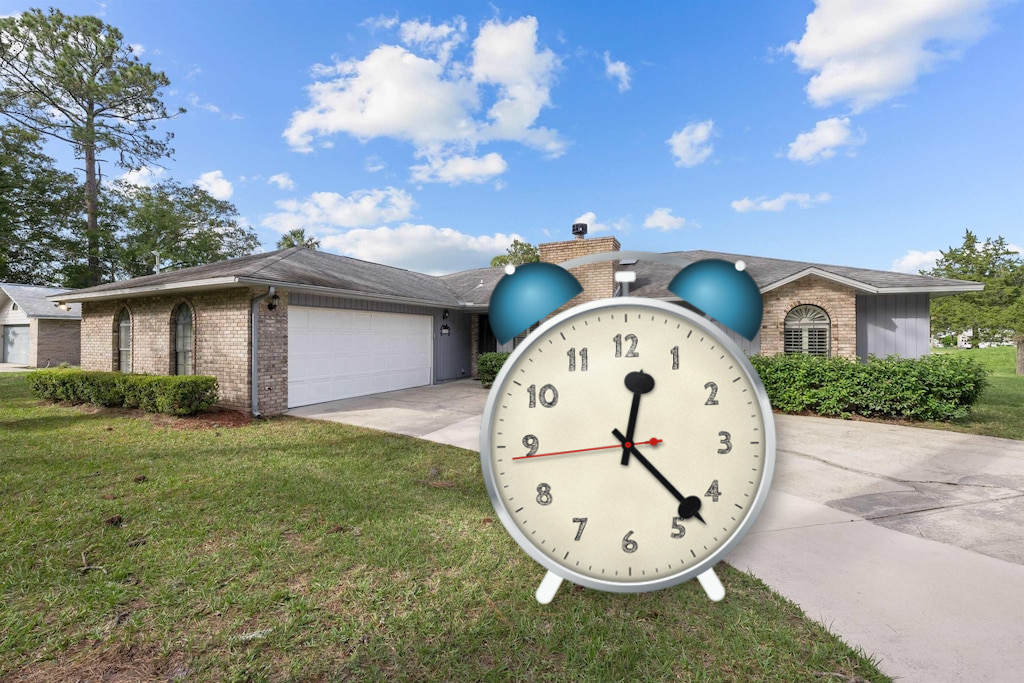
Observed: 12 h 22 min 44 s
